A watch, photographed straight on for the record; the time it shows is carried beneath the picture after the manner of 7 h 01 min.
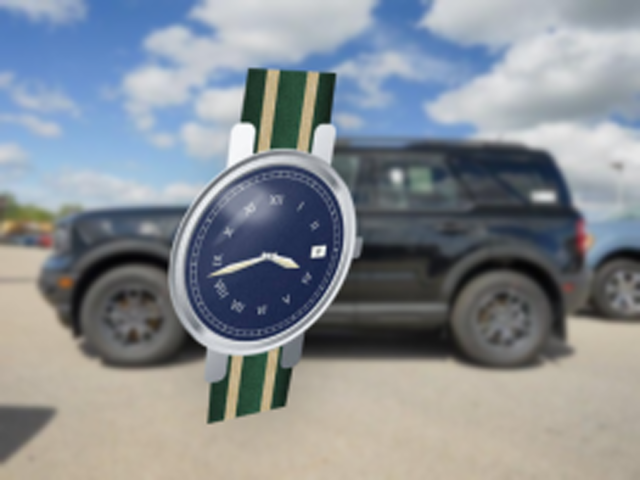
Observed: 3 h 43 min
